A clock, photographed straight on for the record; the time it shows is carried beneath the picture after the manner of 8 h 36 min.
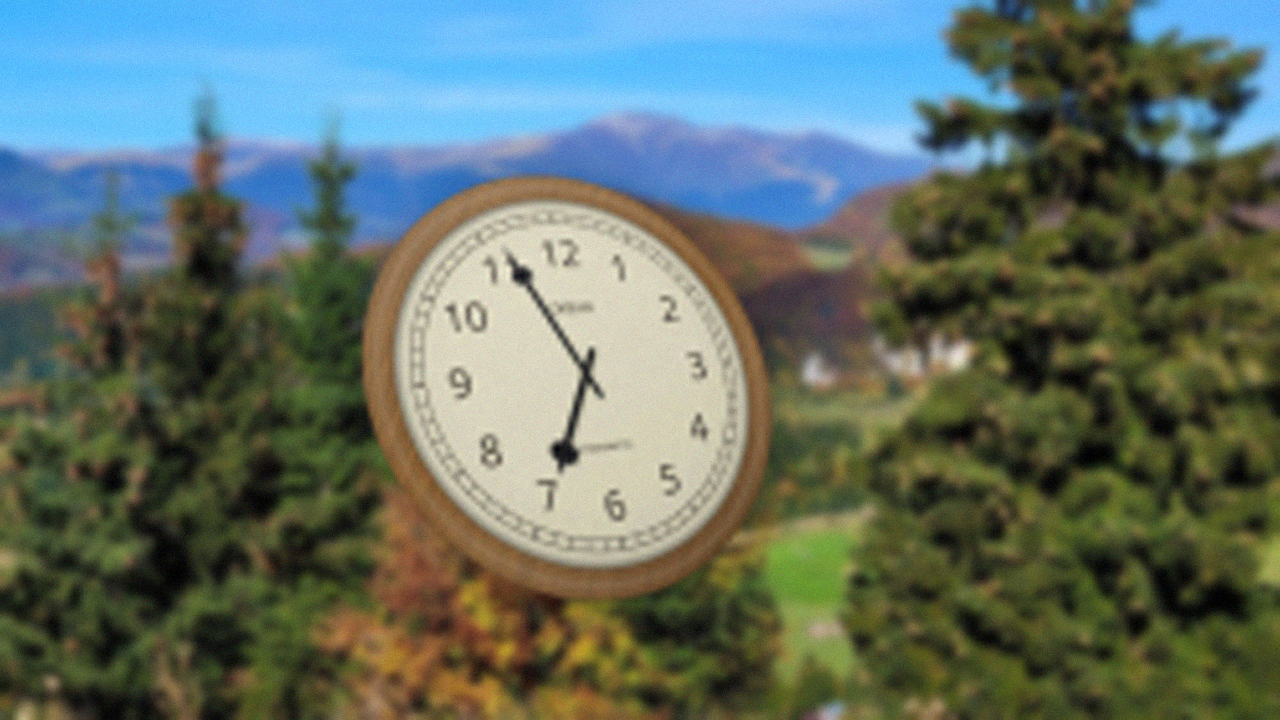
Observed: 6 h 56 min
